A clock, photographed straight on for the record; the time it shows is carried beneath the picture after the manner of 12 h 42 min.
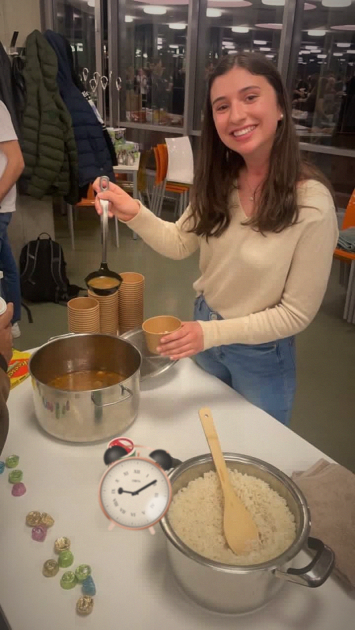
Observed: 9 h 09 min
